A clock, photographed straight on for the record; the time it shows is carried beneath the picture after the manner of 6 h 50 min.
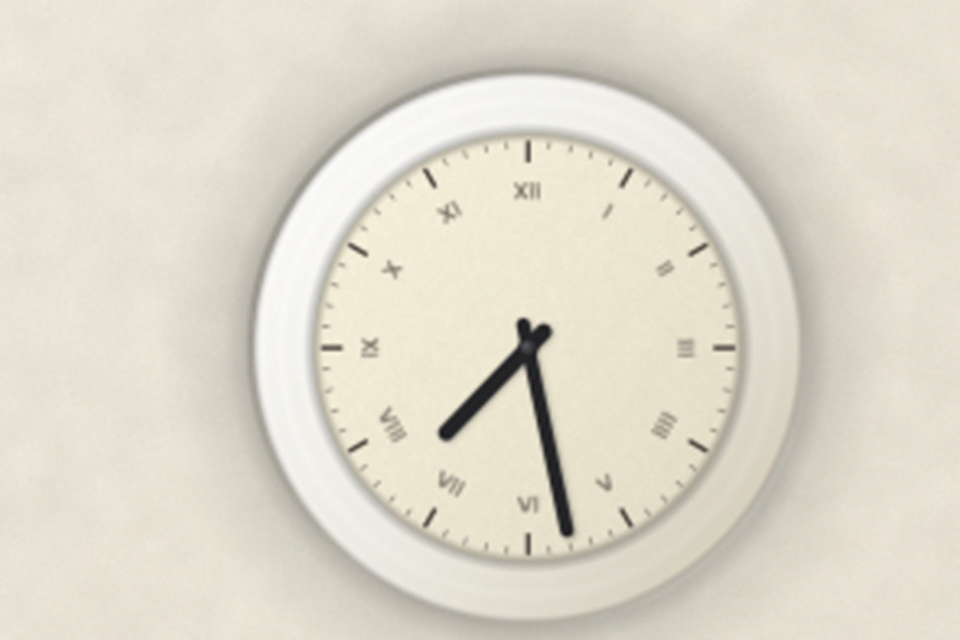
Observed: 7 h 28 min
